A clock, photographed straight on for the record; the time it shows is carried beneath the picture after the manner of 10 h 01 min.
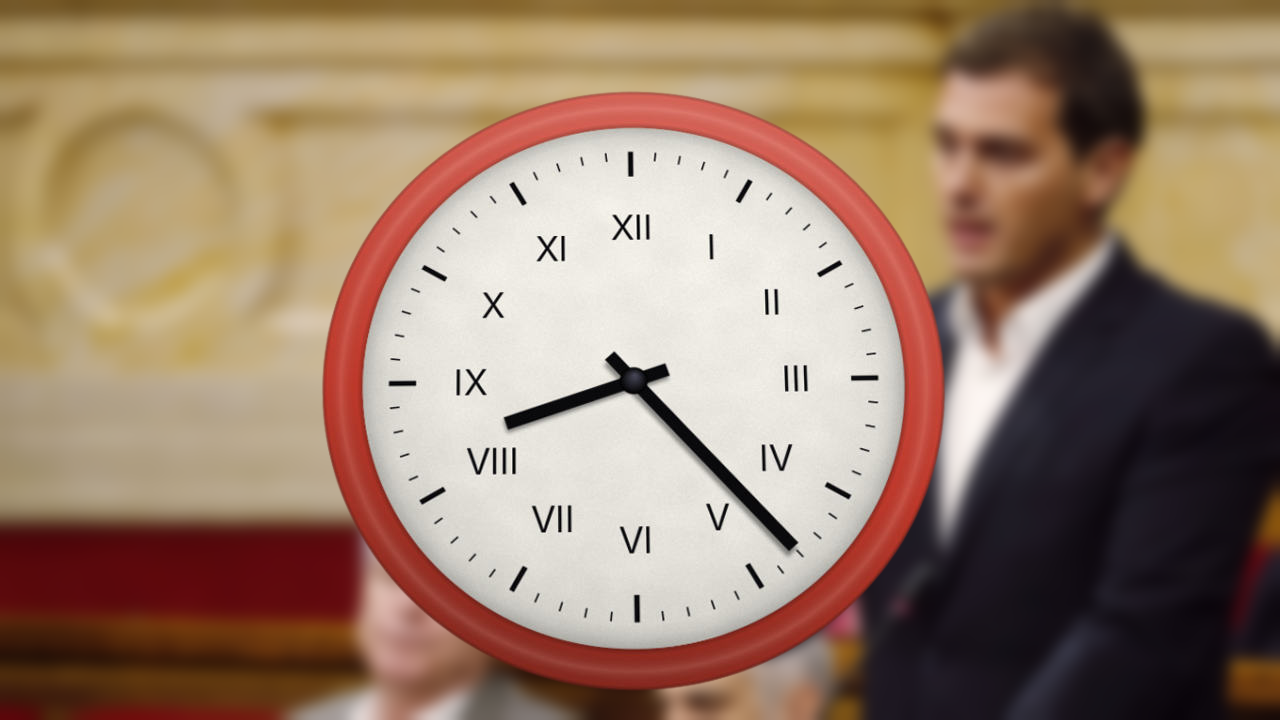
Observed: 8 h 23 min
